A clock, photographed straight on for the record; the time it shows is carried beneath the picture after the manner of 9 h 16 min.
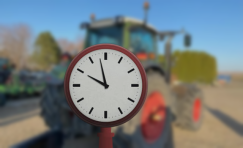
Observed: 9 h 58 min
